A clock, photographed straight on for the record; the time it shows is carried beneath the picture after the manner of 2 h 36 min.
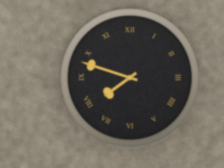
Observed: 7 h 48 min
